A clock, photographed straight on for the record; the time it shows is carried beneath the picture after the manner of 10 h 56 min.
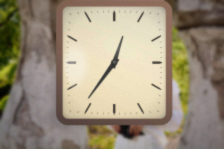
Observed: 12 h 36 min
